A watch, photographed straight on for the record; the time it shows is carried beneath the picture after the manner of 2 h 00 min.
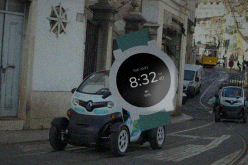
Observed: 8 h 32 min
